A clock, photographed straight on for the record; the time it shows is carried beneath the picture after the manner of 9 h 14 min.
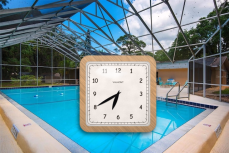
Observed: 6 h 40 min
